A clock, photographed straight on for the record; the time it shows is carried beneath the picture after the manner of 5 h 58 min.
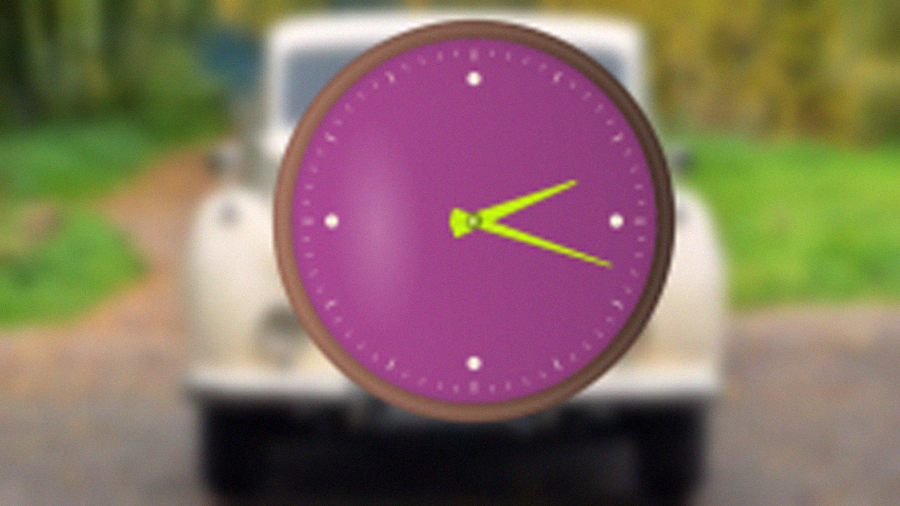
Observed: 2 h 18 min
